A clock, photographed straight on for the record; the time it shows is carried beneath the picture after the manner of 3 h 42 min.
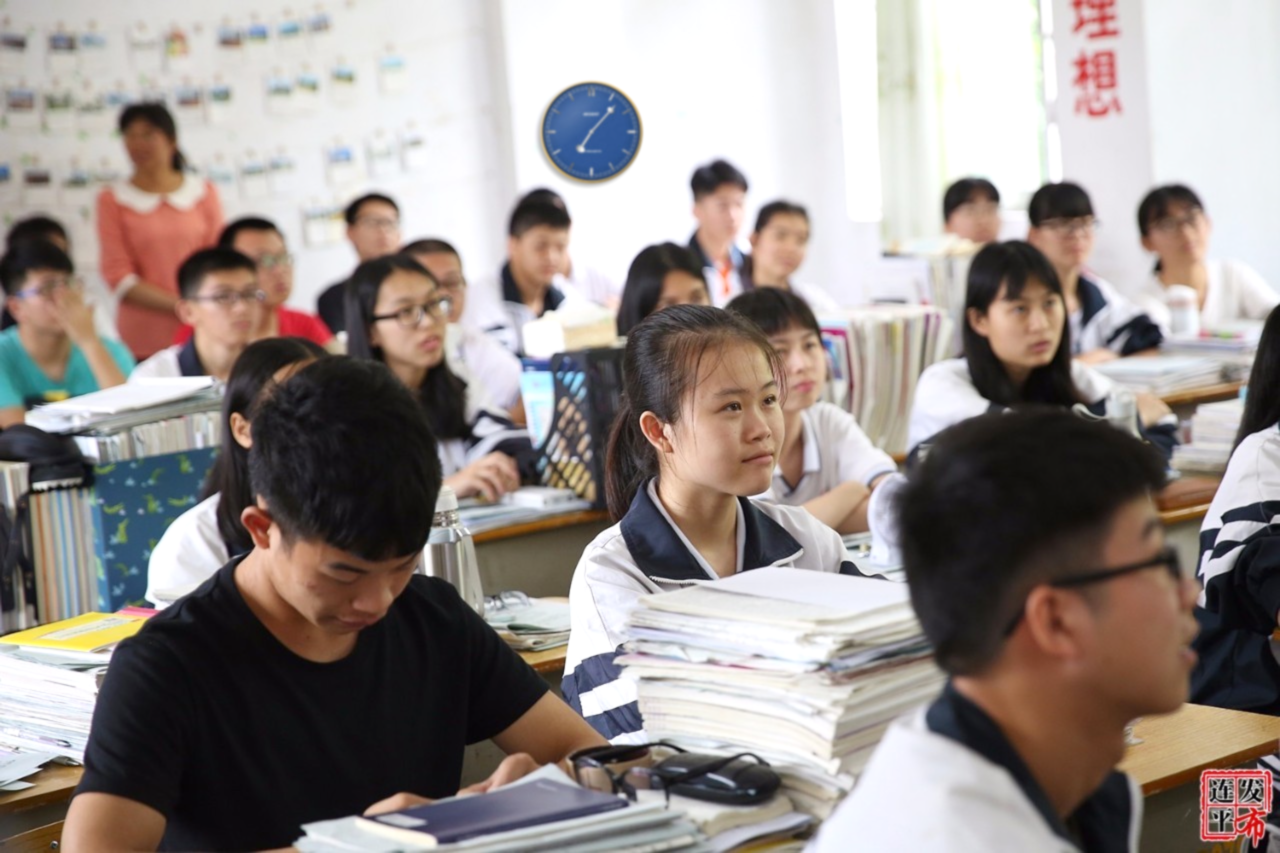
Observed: 7 h 07 min
